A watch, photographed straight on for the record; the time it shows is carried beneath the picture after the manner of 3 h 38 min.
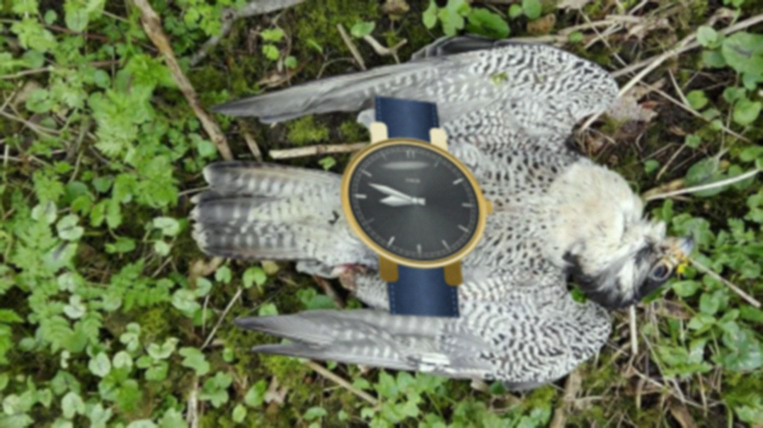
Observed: 8 h 48 min
